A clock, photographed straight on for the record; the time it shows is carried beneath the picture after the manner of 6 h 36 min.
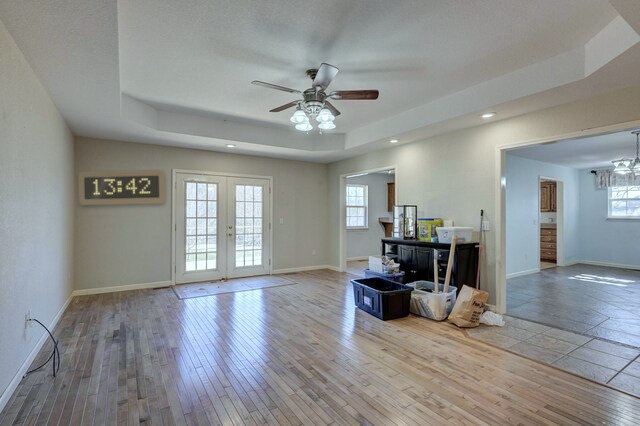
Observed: 13 h 42 min
